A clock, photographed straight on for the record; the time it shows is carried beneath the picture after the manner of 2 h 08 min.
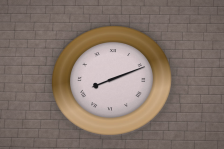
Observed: 8 h 11 min
